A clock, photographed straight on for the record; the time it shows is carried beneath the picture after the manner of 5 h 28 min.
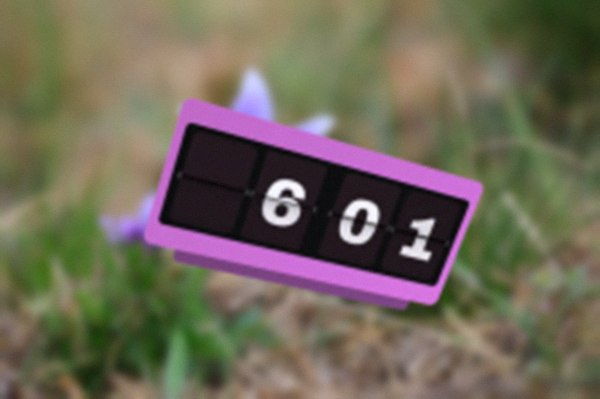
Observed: 6 h 01 min
